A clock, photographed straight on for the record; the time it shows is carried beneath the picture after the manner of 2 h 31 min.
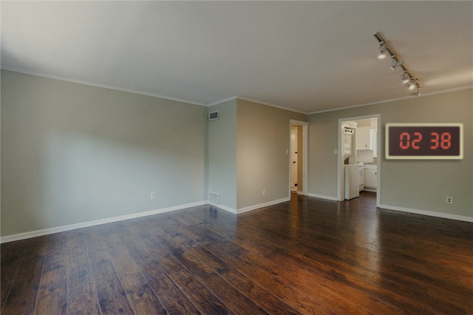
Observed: 2 h 38 min
